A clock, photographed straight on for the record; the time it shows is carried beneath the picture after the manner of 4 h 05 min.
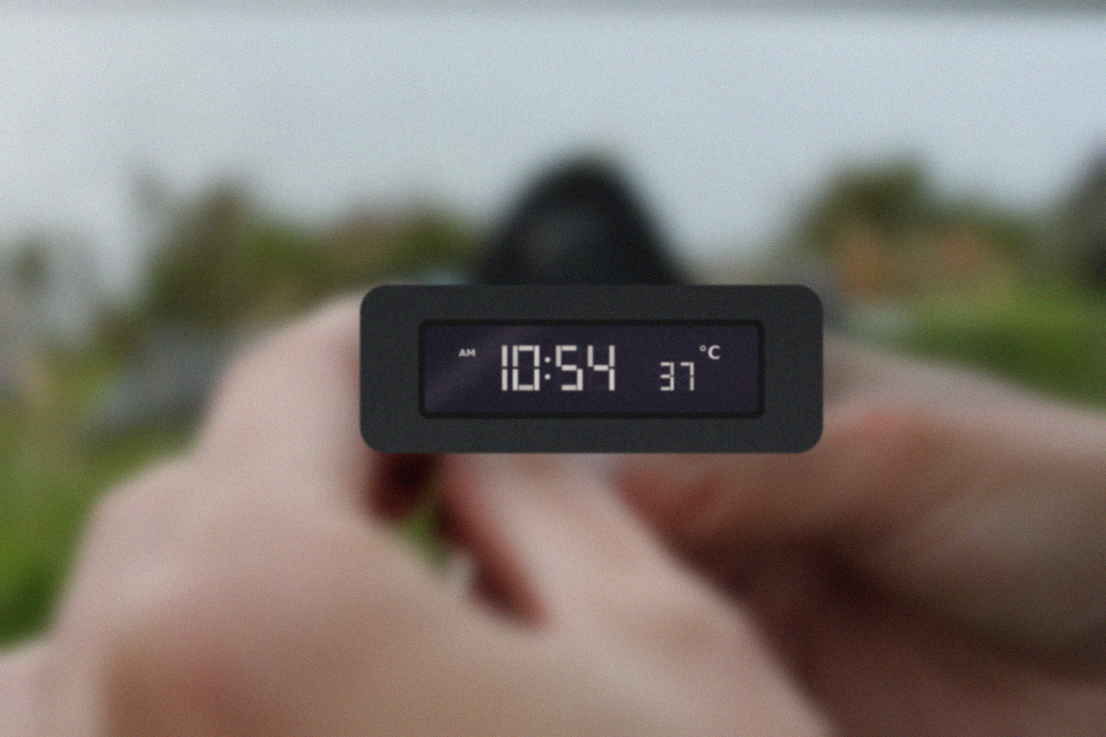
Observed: 10 h 54 min
